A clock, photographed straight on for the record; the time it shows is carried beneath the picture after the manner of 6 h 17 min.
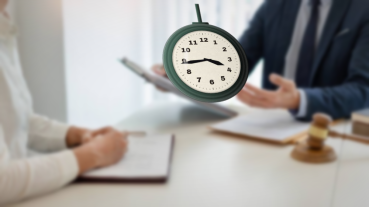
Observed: 3 h 44 min
